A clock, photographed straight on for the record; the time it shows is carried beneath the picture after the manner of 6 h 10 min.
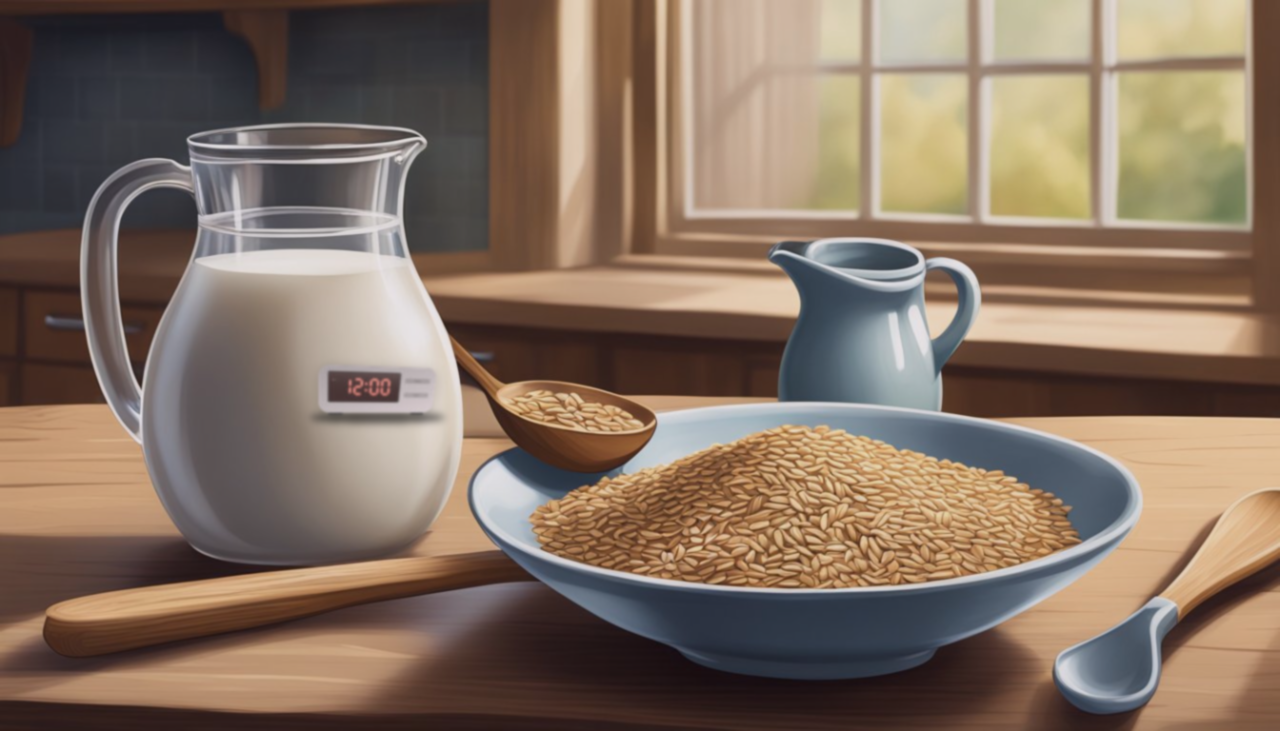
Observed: 12 h 00 min
